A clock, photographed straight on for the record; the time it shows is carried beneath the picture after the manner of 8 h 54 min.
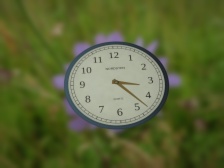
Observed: 3 h 23 min
